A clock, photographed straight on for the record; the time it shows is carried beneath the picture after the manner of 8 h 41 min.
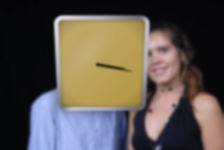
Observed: 3 h 17 min
